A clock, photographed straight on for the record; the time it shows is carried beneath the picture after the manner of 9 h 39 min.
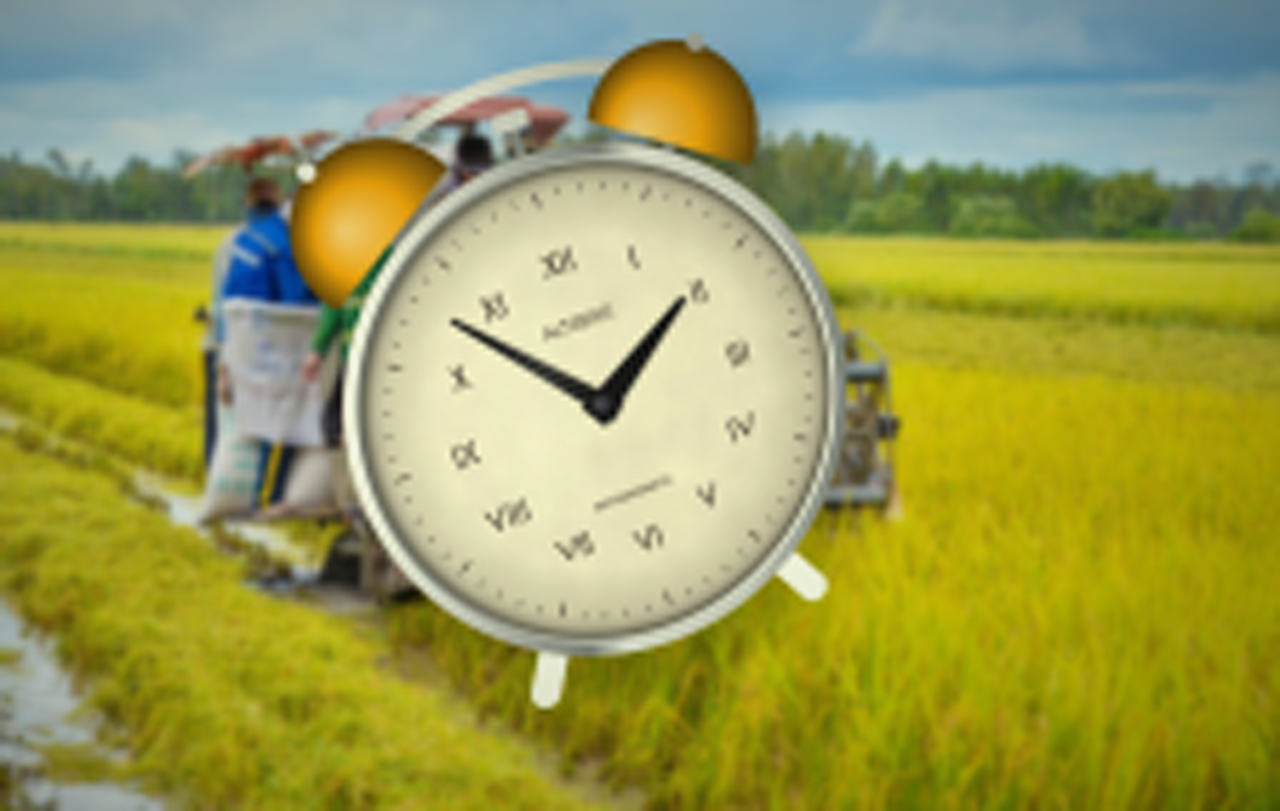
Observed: 1 h 53 min
